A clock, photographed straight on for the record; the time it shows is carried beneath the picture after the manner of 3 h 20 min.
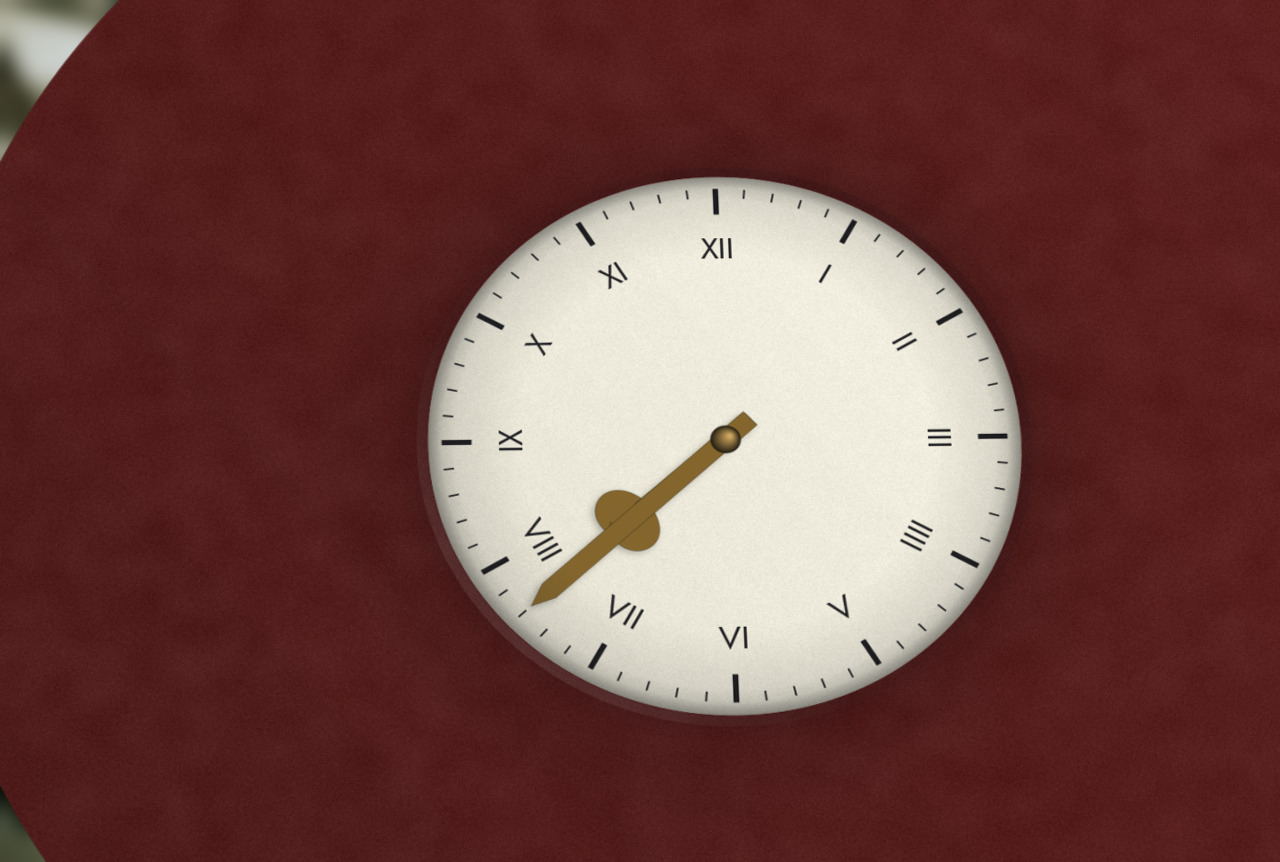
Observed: 7 h 38 min
